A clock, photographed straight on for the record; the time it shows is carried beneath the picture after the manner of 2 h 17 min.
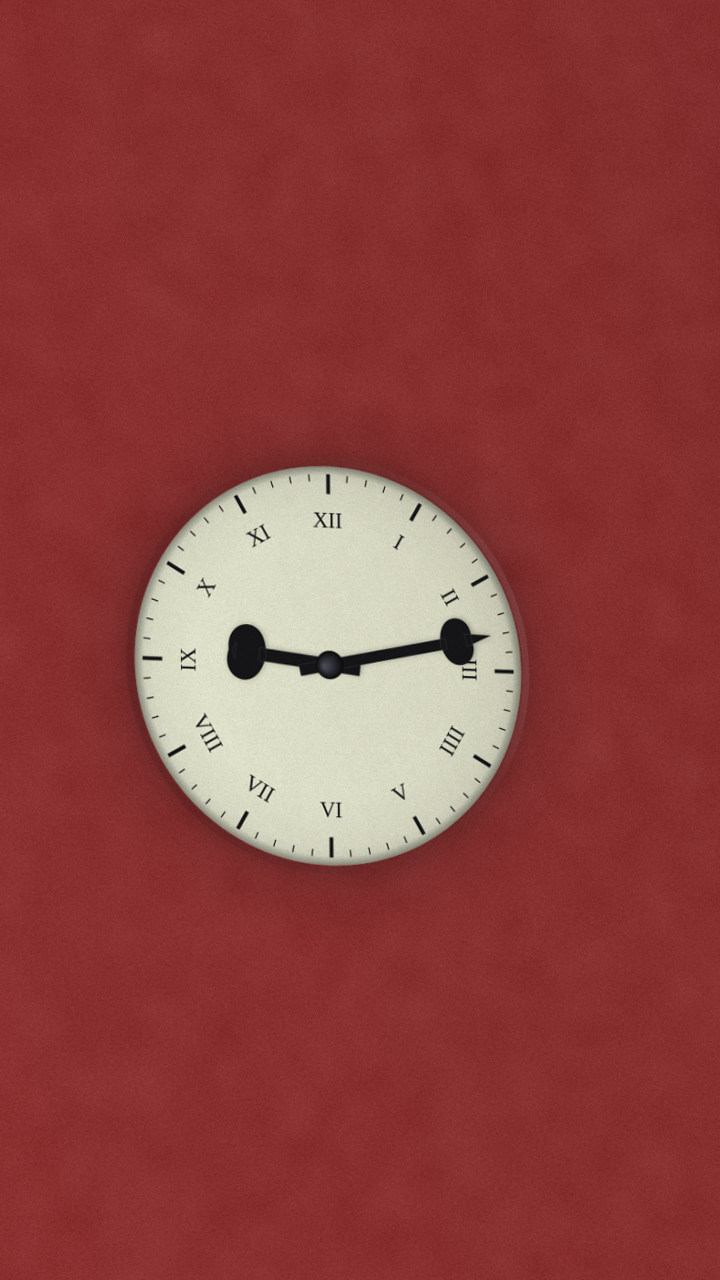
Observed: 9 h 13 min
